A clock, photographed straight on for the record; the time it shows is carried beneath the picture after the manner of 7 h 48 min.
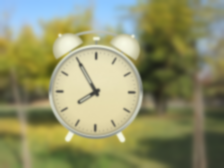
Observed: 7 h 55 min
